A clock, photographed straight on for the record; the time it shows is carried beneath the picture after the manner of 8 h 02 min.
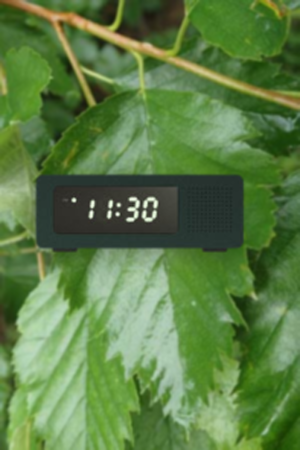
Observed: 11 h 30 min
